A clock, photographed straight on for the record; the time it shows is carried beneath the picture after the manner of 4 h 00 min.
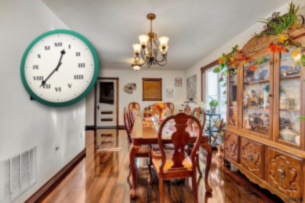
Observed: 12 h 37 min
